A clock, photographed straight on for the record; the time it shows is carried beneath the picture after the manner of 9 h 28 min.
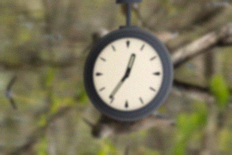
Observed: 12 h 36 min
